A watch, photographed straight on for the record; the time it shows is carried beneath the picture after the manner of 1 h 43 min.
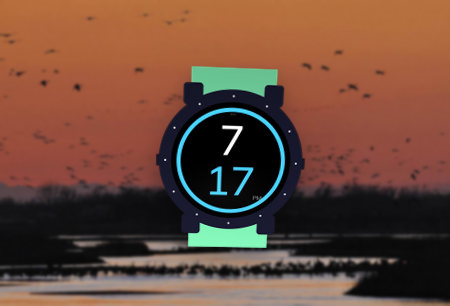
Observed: 7 h 17 min
